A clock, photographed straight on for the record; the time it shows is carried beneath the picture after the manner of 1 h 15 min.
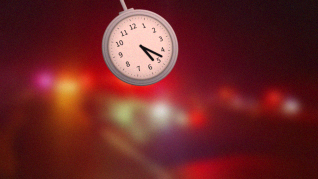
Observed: 5 h 23 min
